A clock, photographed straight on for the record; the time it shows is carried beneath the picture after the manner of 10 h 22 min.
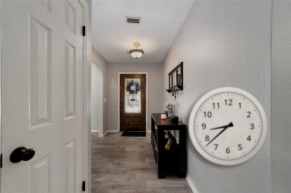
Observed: 8 h 38 min
